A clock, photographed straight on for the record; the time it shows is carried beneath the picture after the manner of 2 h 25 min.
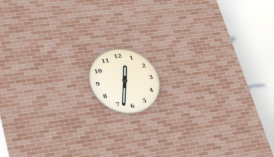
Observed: 12 h 33 min
